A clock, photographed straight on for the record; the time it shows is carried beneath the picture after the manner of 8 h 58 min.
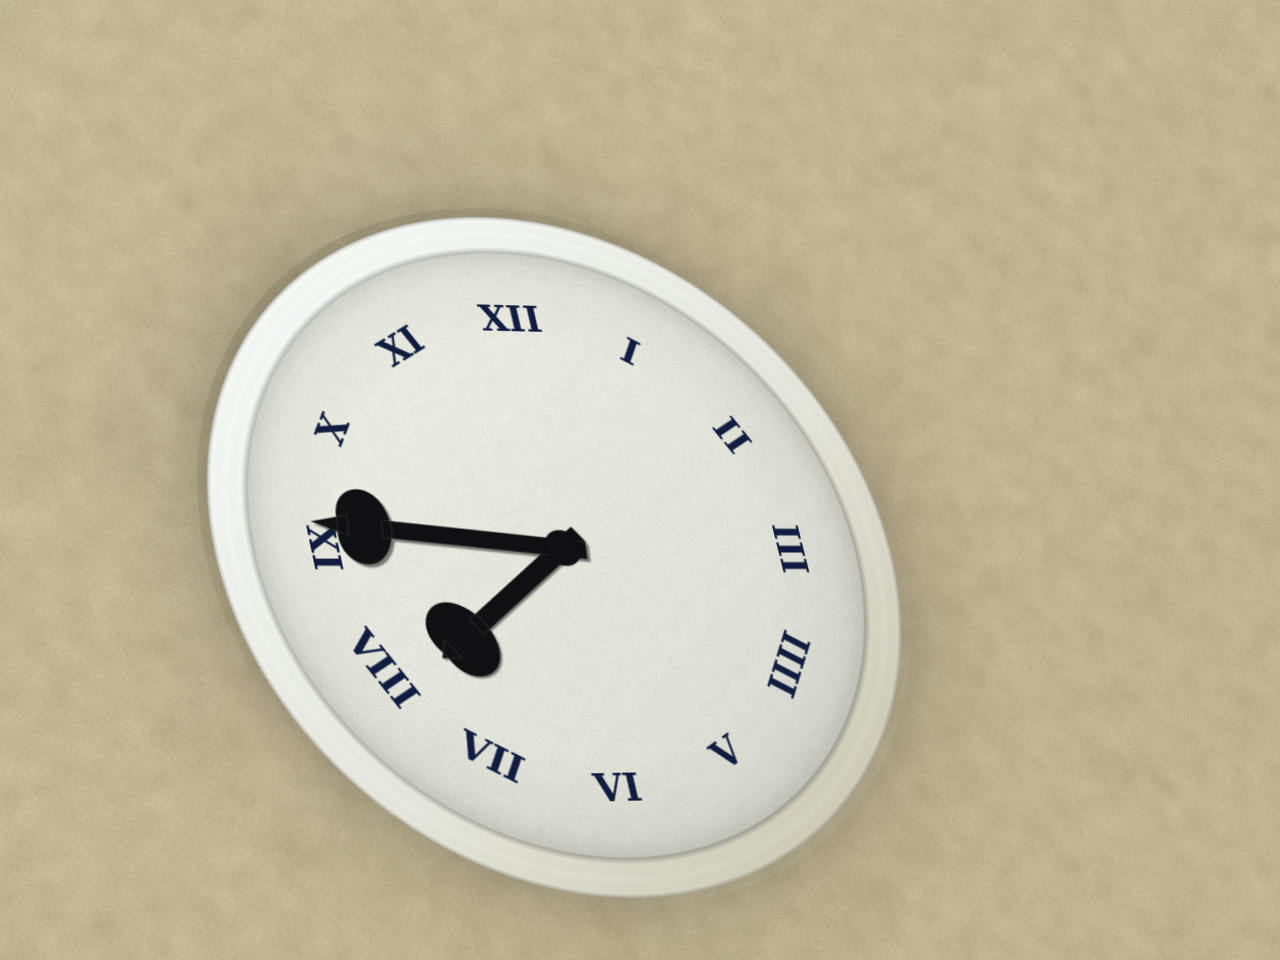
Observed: 7 h 46 min
